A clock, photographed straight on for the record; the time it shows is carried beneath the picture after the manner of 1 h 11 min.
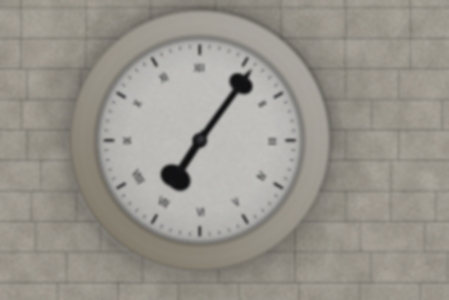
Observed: 7 h 06 min
